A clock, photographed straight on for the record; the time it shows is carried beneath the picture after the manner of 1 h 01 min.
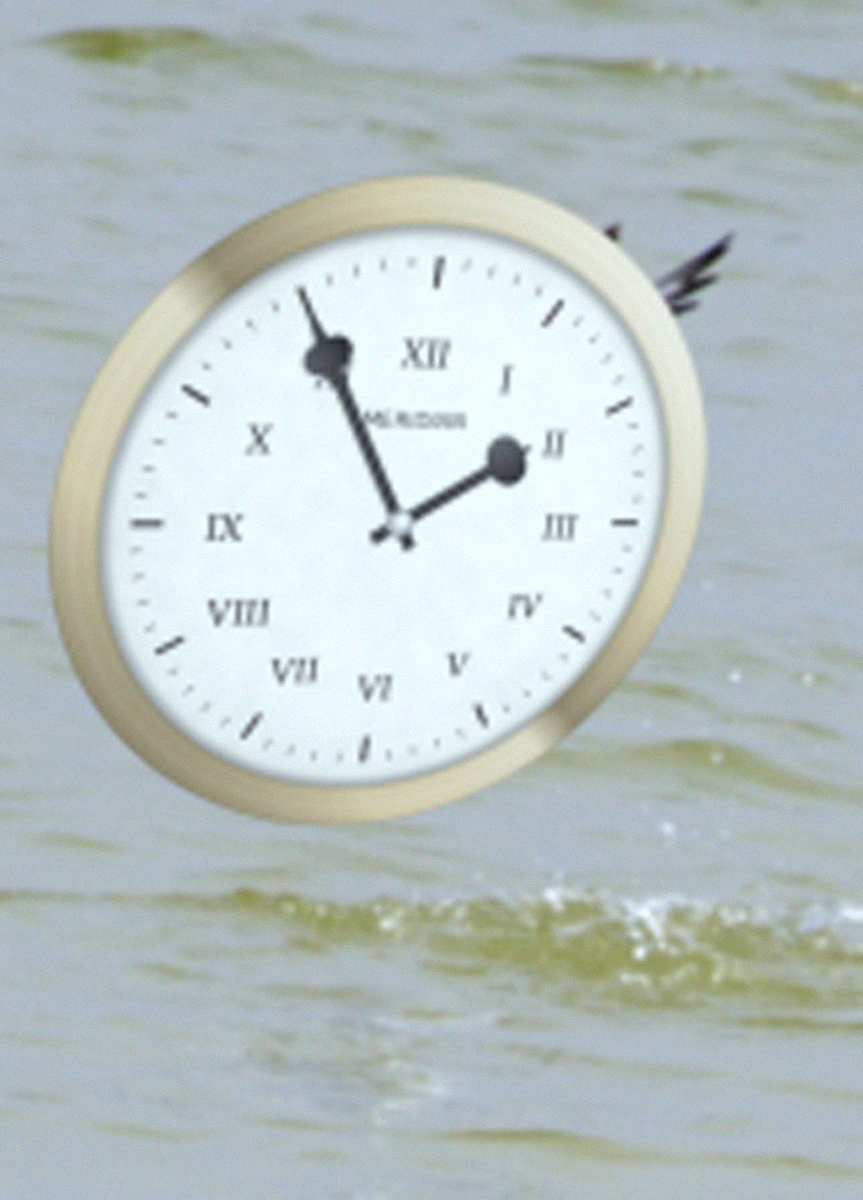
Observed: 1 h 55 min
